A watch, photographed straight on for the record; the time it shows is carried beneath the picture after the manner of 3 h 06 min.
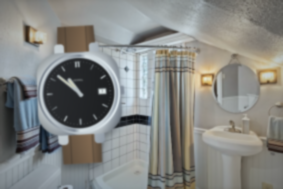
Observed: 10 h 52 min
